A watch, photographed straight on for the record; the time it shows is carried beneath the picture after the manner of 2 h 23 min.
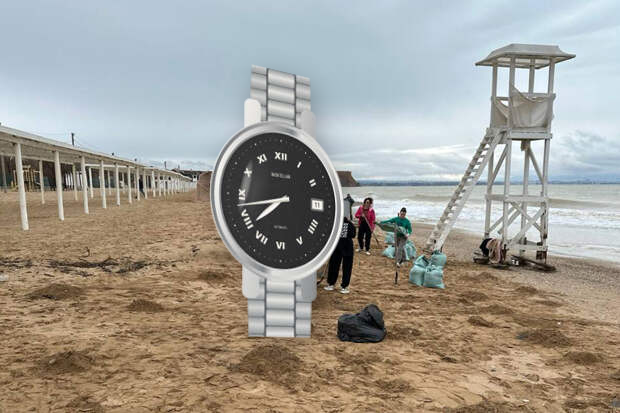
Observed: 7 h 43 min
